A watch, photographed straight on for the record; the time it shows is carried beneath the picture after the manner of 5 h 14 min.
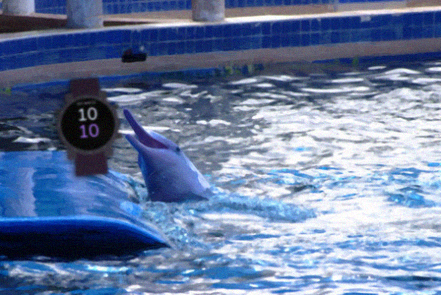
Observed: 10 h 10 min
